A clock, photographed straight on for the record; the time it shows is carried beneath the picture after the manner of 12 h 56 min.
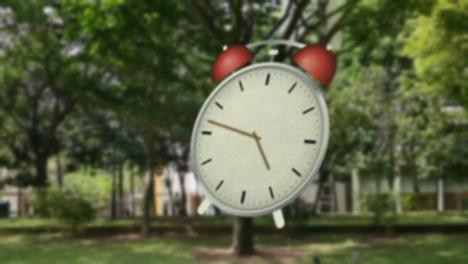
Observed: 4 h 47 min
